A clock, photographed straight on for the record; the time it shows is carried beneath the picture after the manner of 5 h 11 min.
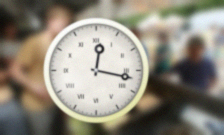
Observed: 12 h 17 min
